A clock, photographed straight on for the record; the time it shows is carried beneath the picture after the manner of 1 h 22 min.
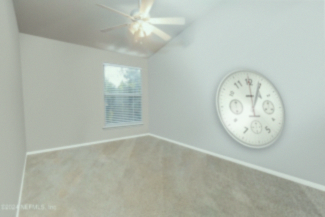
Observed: 1 h 04 min
